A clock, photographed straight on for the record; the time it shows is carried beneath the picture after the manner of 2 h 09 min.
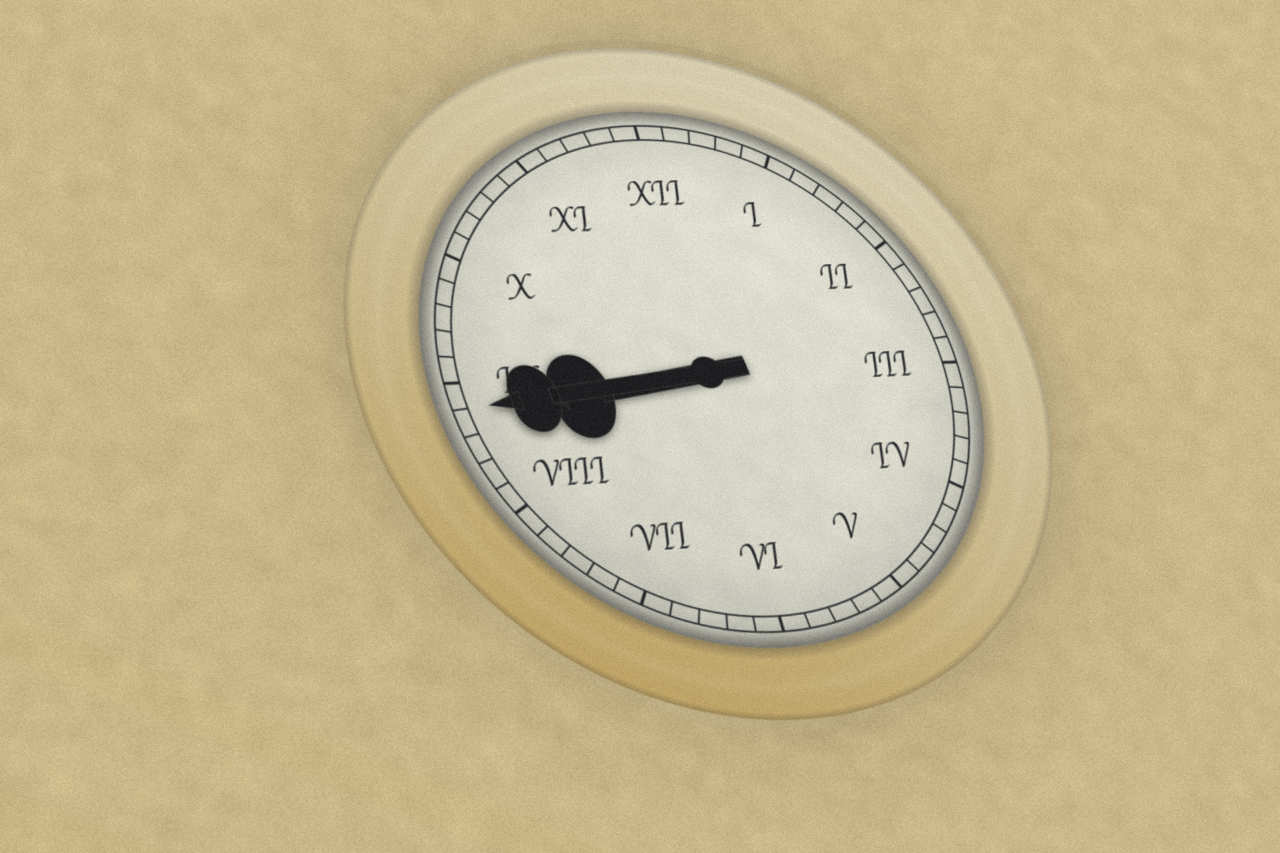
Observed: 8 h 44 min
